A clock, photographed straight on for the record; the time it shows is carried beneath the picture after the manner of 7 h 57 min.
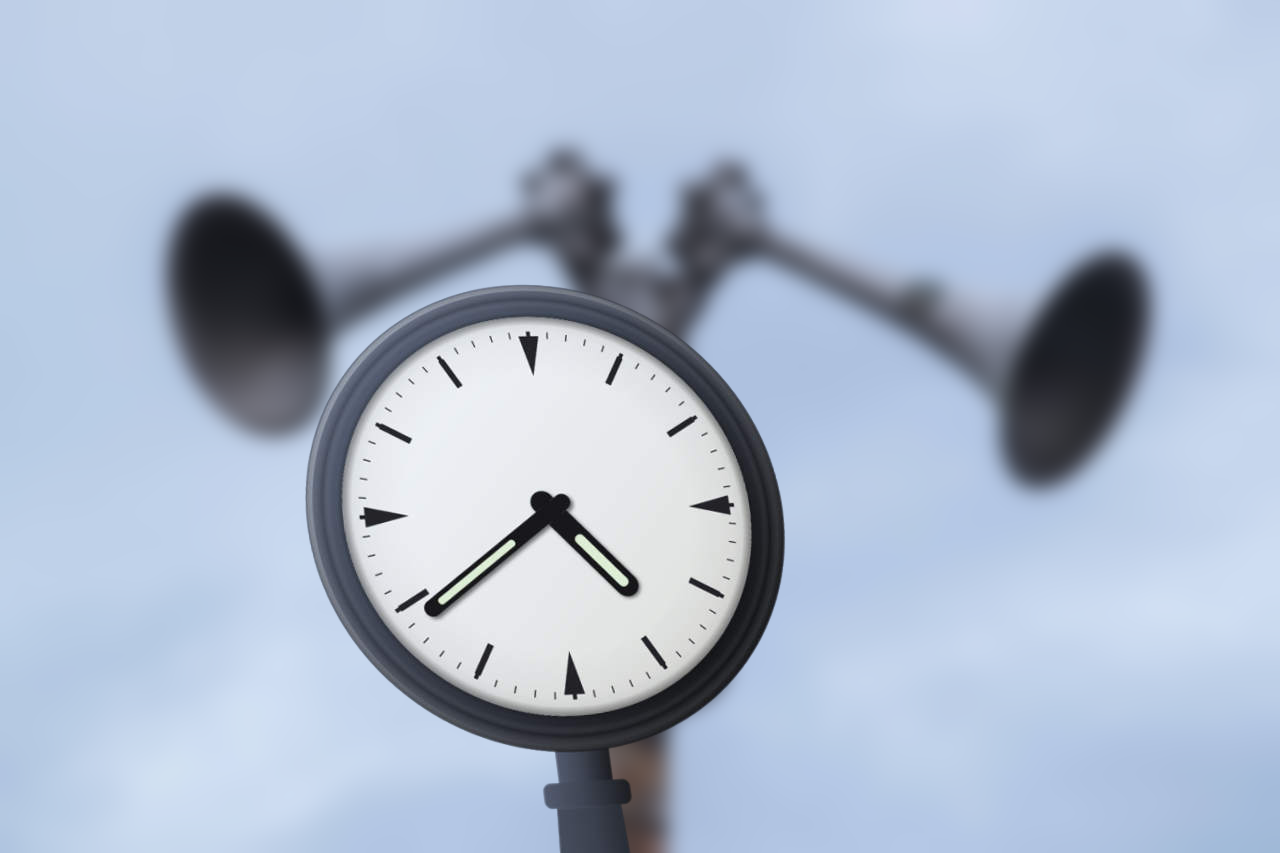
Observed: 4 h 39 min
